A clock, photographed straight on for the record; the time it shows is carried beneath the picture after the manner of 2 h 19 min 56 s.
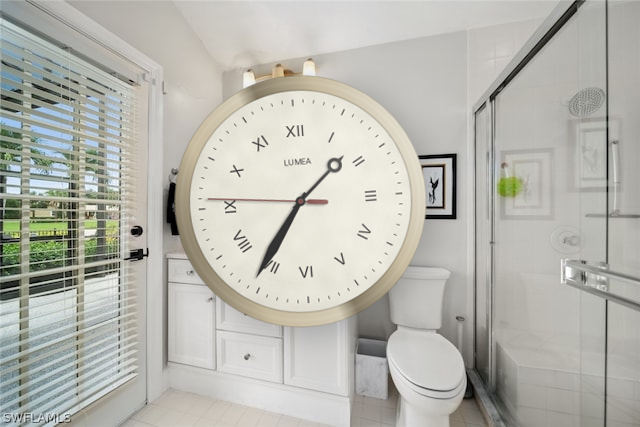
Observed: 1 h 35 min 46 s
